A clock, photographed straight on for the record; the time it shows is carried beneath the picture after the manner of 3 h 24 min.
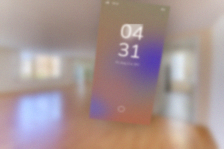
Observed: 4 h 31 min
